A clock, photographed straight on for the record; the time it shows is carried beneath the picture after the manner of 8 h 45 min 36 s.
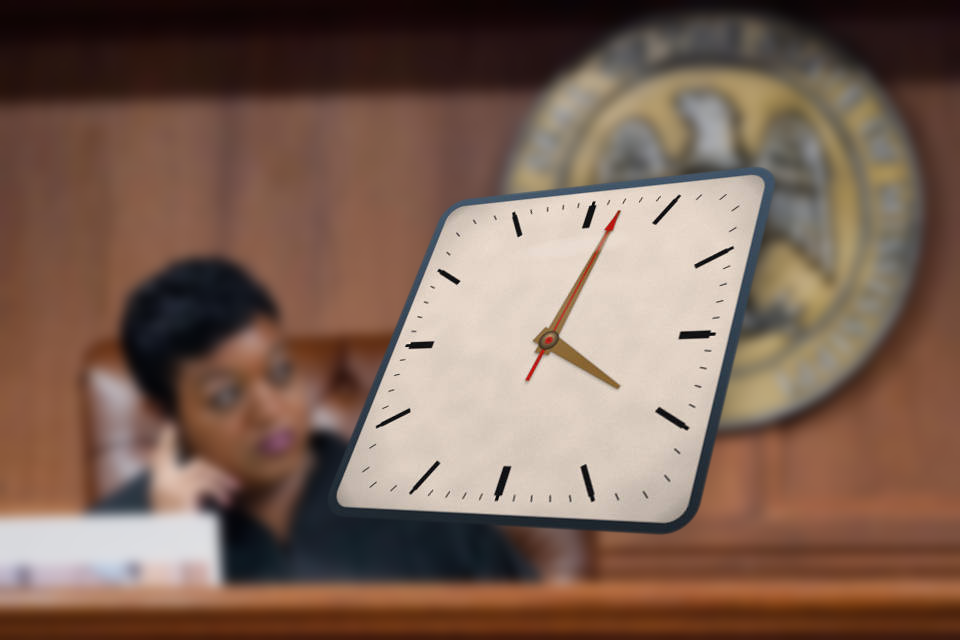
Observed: 4 h 02 min 02 s
